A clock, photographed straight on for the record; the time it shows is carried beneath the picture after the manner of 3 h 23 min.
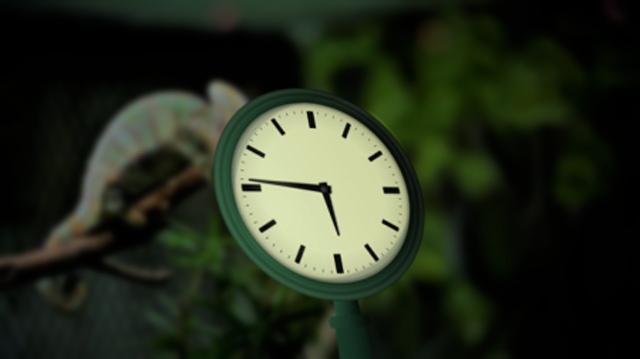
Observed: 5 h 46 min
